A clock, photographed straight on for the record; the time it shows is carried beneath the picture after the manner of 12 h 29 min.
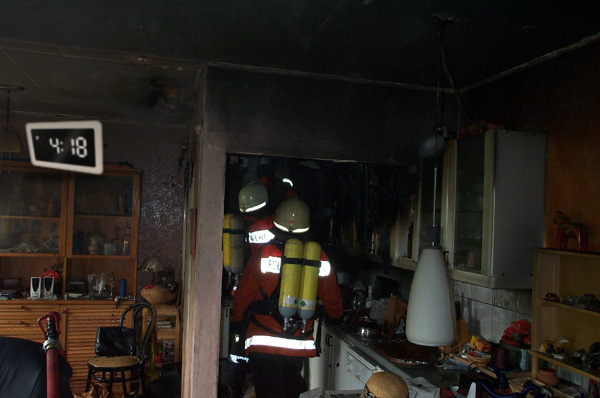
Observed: 4 h 18 min
